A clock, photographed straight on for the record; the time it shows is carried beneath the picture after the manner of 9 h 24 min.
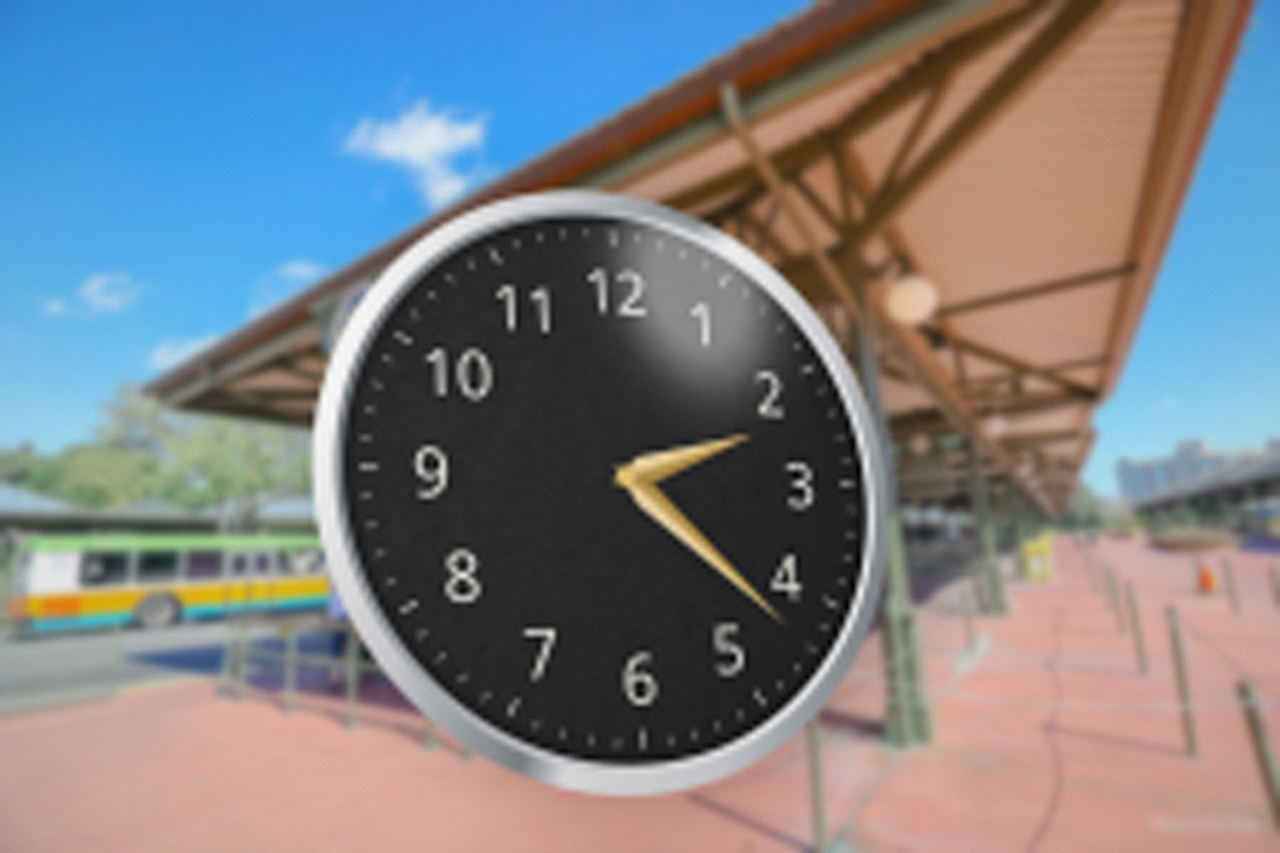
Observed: 2 h 22 min
